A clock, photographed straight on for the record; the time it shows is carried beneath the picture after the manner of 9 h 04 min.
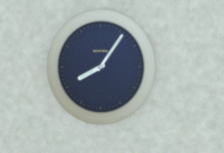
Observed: 8 h 06 min
